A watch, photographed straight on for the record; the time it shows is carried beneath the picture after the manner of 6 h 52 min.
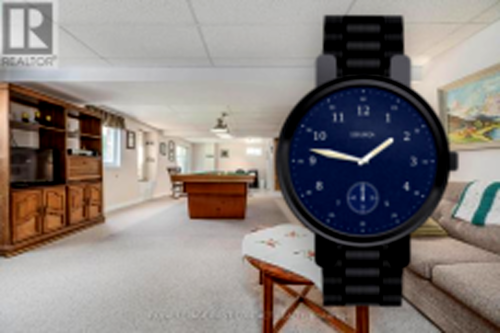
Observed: 1 h 47 min
